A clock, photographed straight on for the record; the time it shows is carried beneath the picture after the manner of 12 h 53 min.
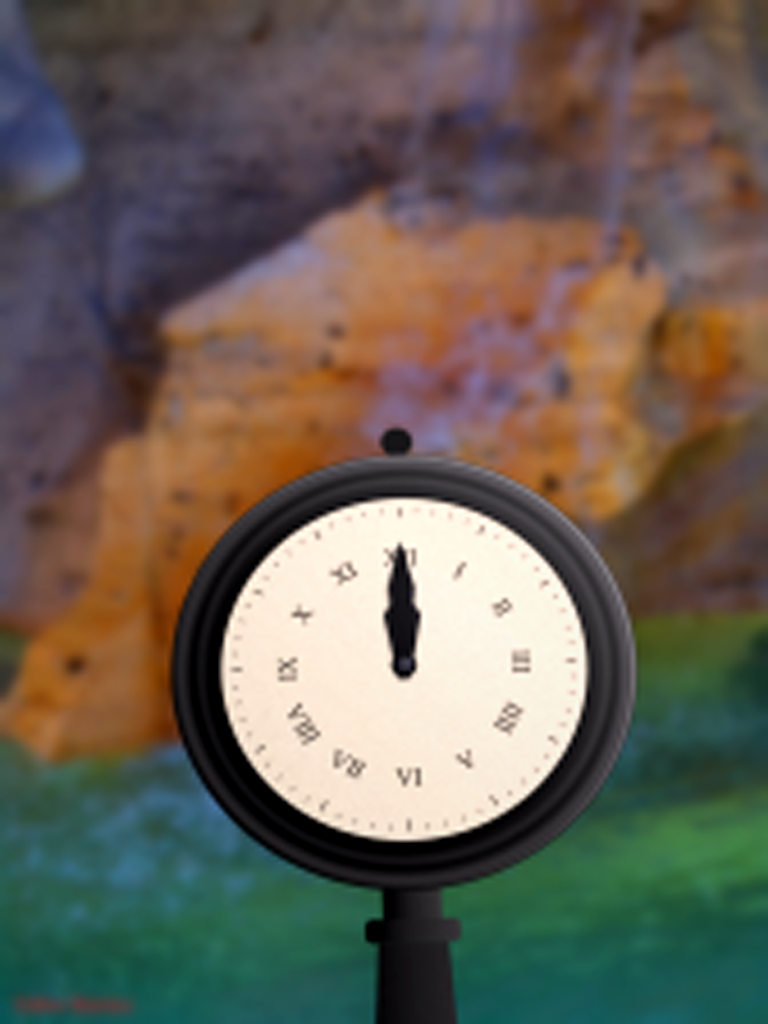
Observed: 12 h 00 min
